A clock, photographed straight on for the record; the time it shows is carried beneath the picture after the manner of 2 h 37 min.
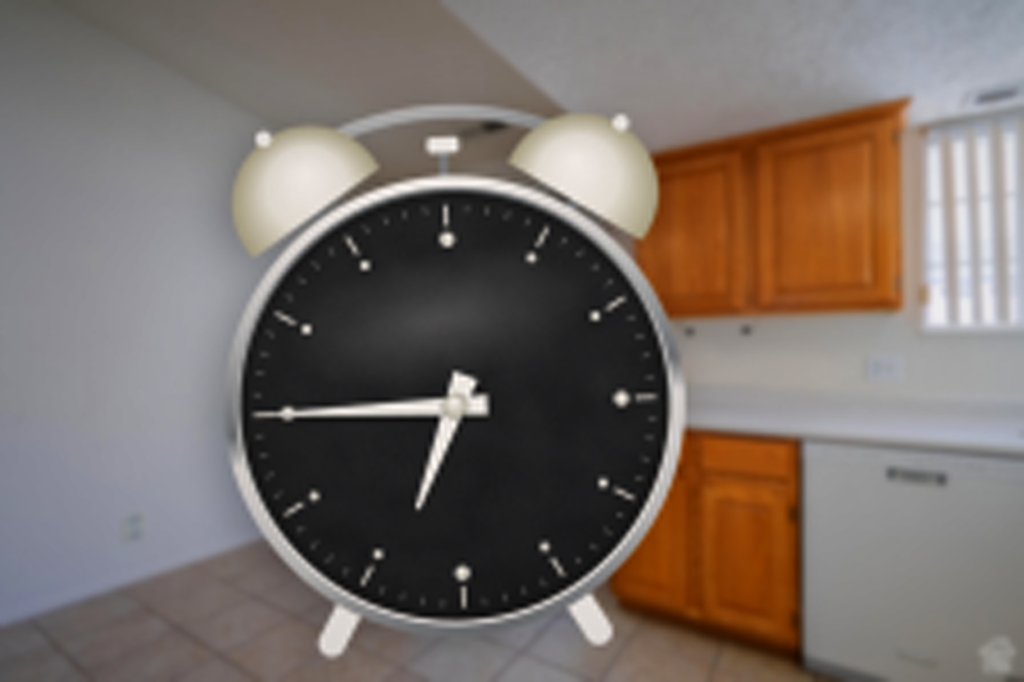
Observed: 6 h 45 min
